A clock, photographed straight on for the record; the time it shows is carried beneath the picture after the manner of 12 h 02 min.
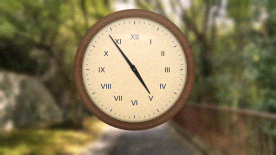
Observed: 4 h 54 min
